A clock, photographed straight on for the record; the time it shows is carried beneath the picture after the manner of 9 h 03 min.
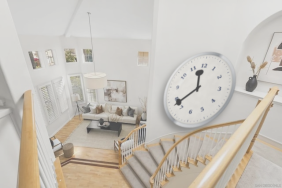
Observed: 11 h 38 min
